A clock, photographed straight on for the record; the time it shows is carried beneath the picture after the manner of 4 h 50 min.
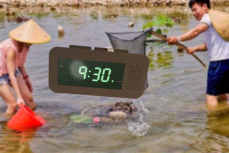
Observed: 9 h 30 min
